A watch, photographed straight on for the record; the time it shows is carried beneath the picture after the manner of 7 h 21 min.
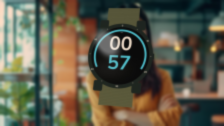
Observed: 0 h 57 min
